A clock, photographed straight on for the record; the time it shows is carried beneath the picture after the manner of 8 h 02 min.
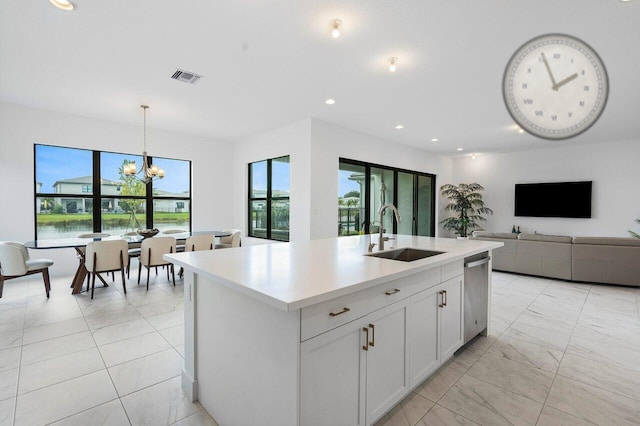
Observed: 1 h 56 min
